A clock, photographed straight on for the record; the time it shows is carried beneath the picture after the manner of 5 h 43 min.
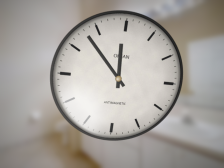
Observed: 11 h 53 min
